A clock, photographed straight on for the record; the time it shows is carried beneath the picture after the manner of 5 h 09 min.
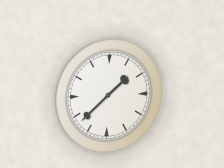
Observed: 1 h 38 min
